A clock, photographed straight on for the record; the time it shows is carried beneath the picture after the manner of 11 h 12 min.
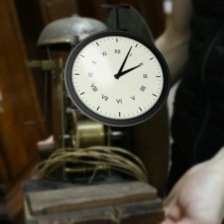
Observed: 2 h 04 min
